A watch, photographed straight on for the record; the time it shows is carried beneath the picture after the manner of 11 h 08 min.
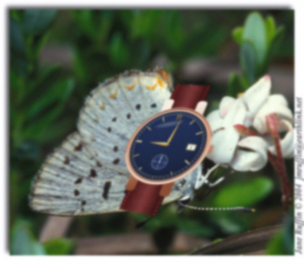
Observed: 9 h 01 min
